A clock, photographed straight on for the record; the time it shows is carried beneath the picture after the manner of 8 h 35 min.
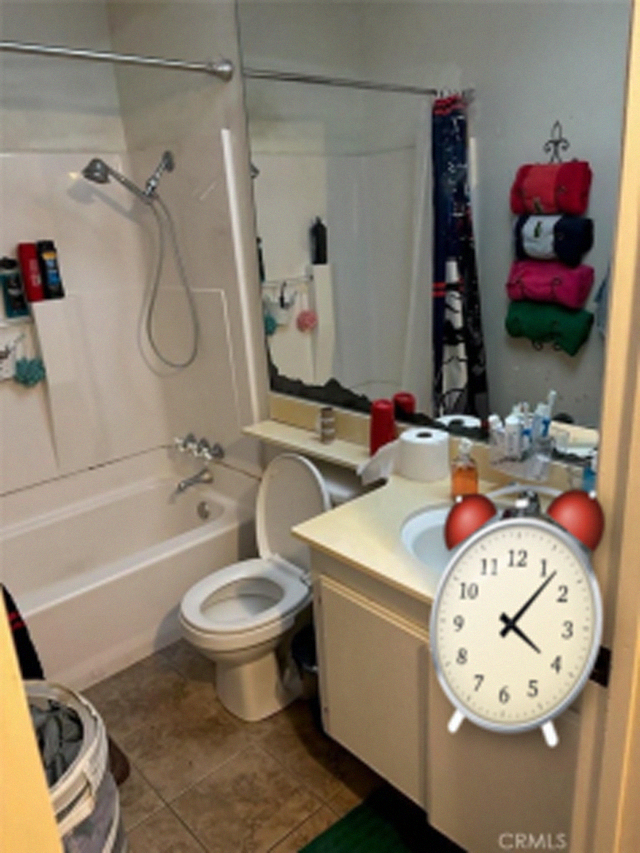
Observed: 4 h 07 min
